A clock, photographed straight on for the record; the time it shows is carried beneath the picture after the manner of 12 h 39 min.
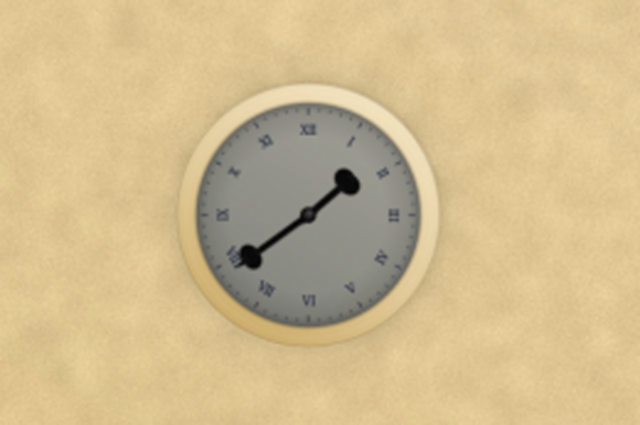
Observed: 1 h 39 min
